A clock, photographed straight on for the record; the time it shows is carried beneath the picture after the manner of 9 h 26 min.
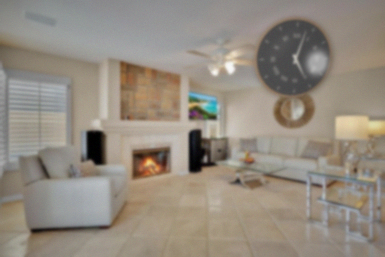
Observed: 5 h 03 min
